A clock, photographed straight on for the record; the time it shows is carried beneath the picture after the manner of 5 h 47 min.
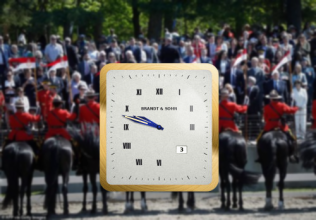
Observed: 9 h 48 min
